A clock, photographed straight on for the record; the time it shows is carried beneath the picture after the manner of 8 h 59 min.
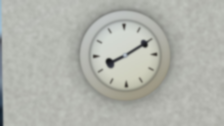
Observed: 8 h 10 min
